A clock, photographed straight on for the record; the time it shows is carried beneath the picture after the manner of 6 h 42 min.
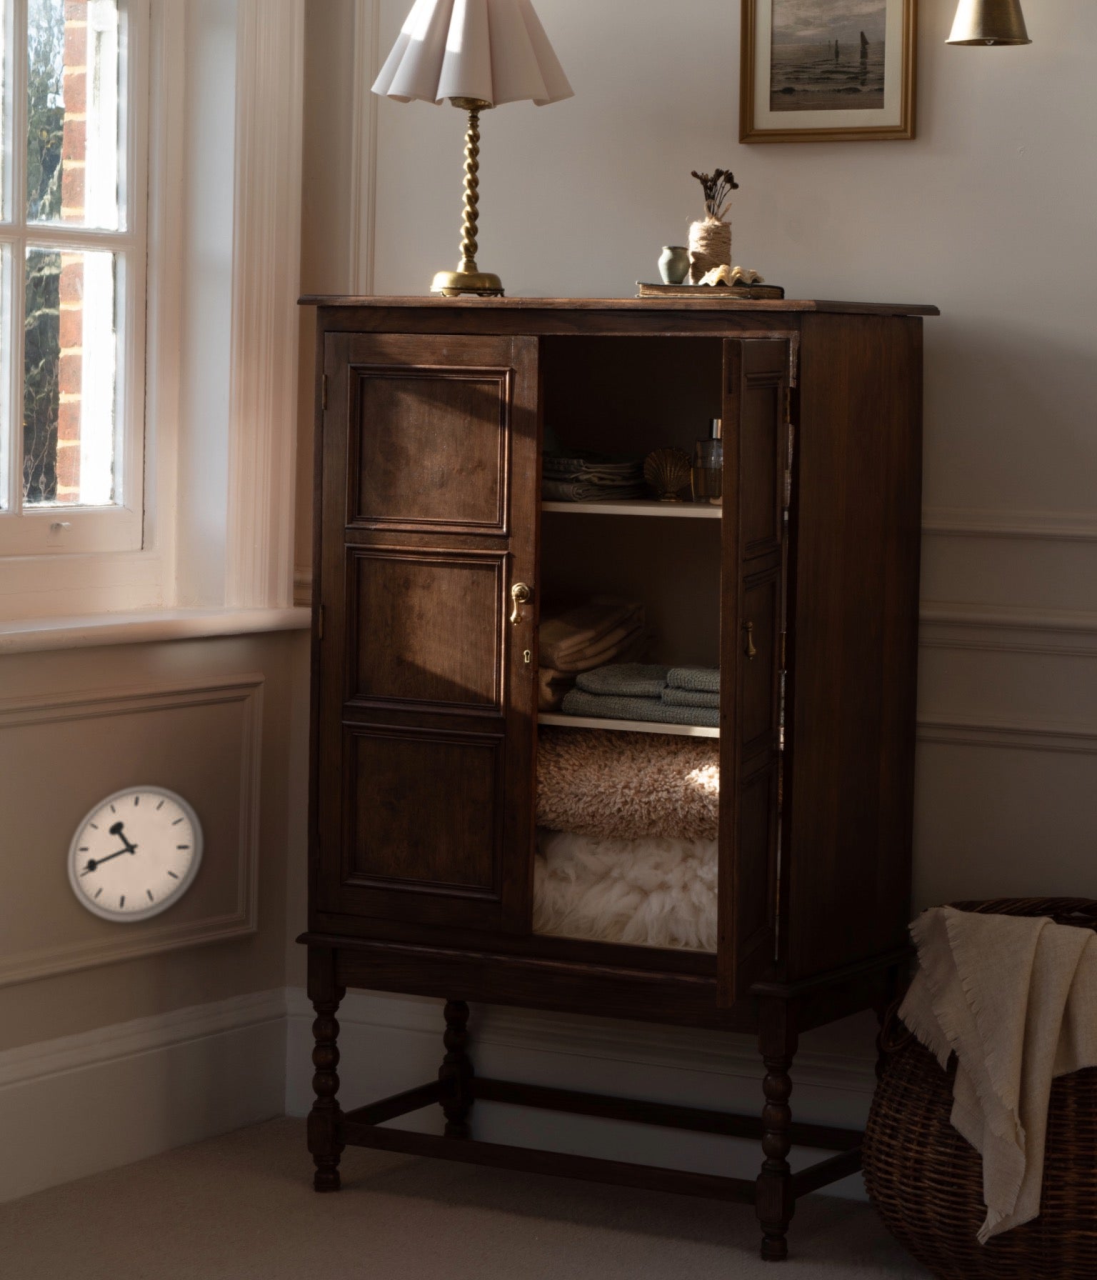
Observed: 10 h 41 min
